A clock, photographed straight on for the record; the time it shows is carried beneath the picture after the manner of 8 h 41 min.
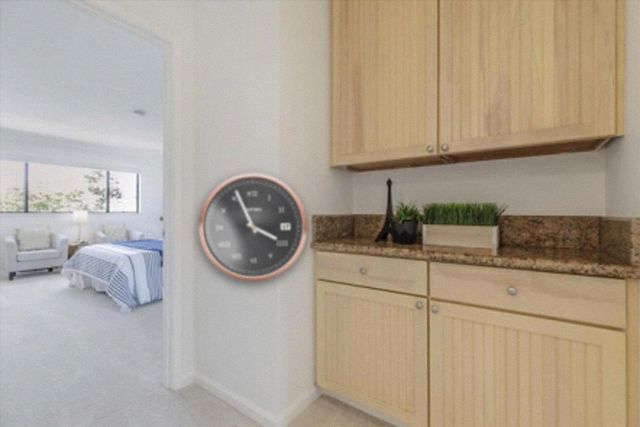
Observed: 3 h 56 min
